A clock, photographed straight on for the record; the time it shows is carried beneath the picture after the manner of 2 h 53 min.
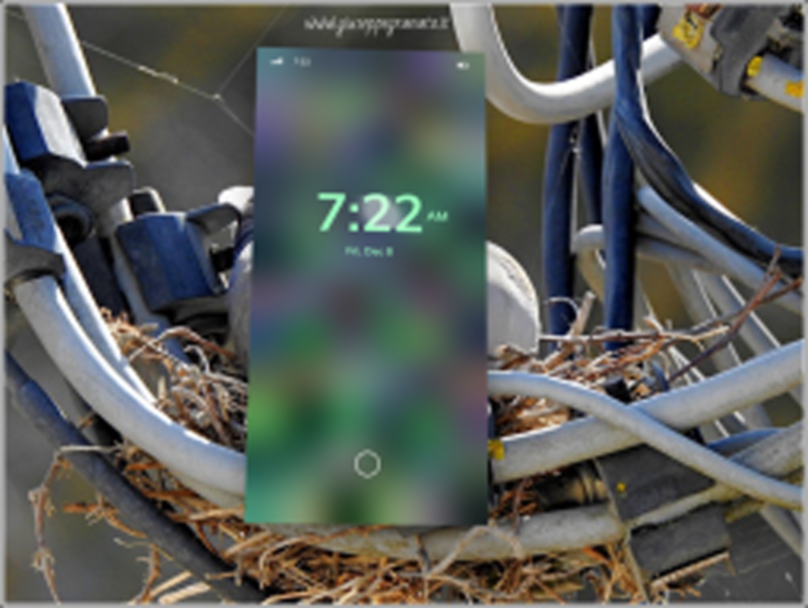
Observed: 7 h 22 min
